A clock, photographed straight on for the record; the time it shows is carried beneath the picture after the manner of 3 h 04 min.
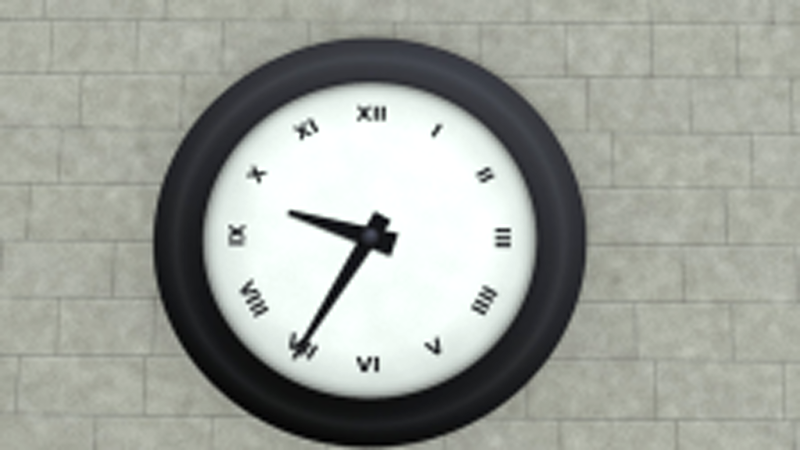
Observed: 9 h 35 min
